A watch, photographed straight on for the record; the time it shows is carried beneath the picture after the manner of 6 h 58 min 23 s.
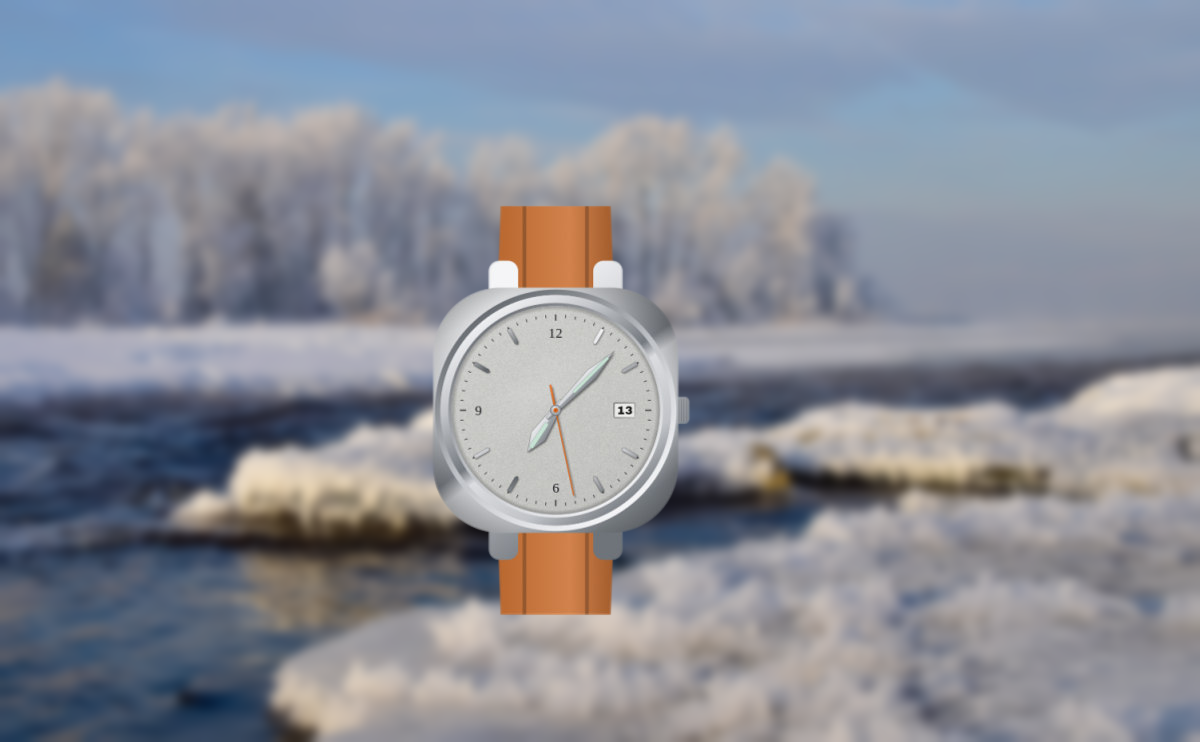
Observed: 7 h 07 min 28 s
